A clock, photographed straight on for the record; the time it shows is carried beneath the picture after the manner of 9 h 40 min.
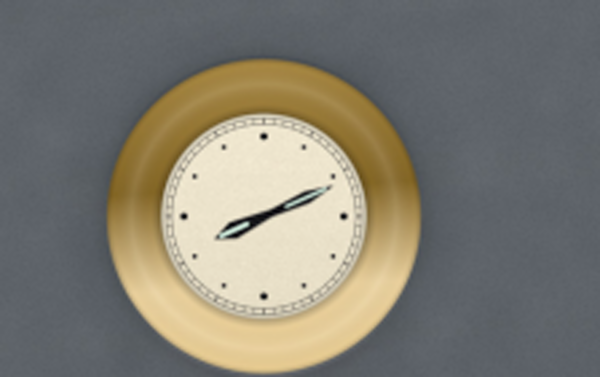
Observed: 8 h 11 min
